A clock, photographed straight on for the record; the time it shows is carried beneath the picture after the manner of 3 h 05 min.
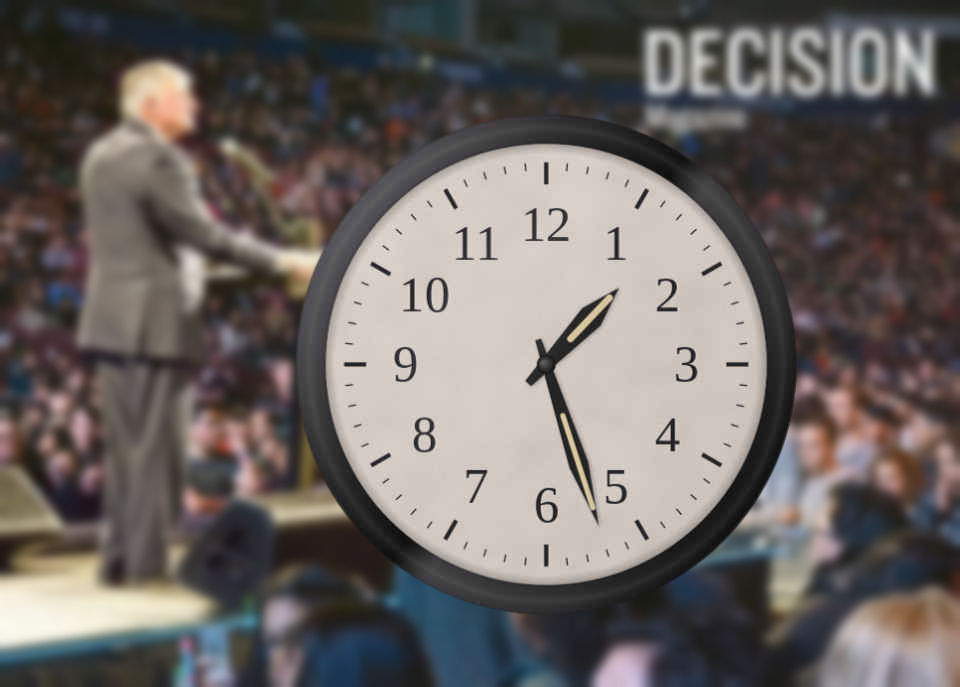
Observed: 1 h 27 min
